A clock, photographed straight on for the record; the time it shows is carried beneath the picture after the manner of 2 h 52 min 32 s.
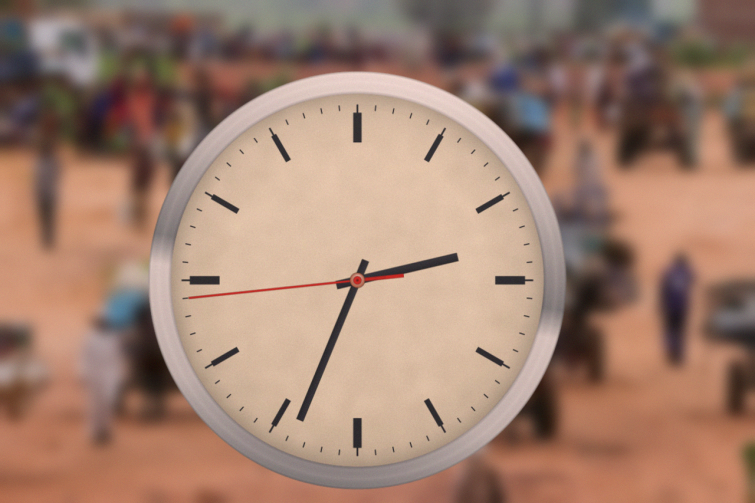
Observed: 2 h 33 min 44 s
